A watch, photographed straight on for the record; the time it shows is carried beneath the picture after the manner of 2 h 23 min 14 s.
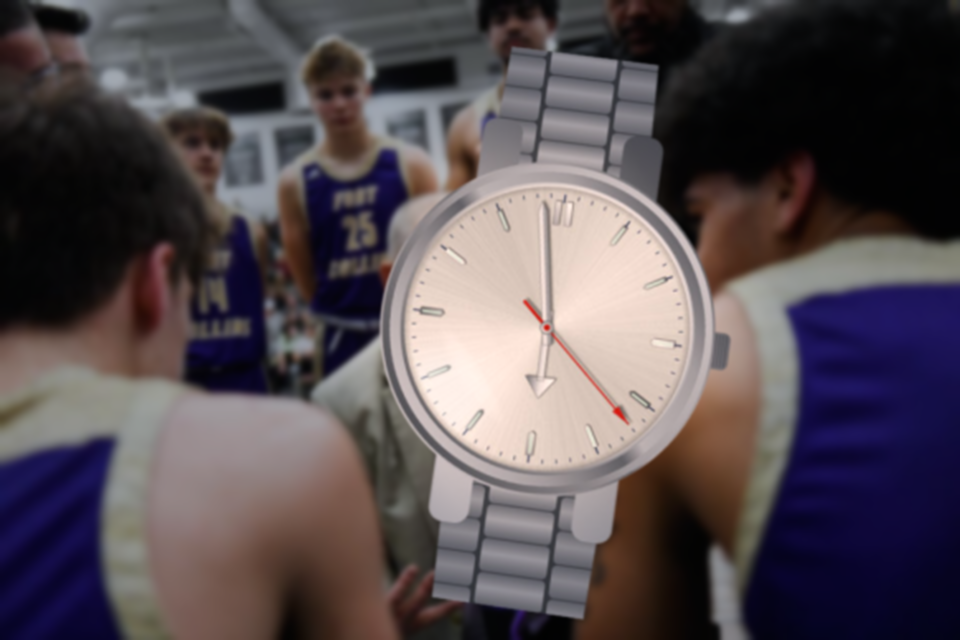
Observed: 5 h 58 min 22 s
